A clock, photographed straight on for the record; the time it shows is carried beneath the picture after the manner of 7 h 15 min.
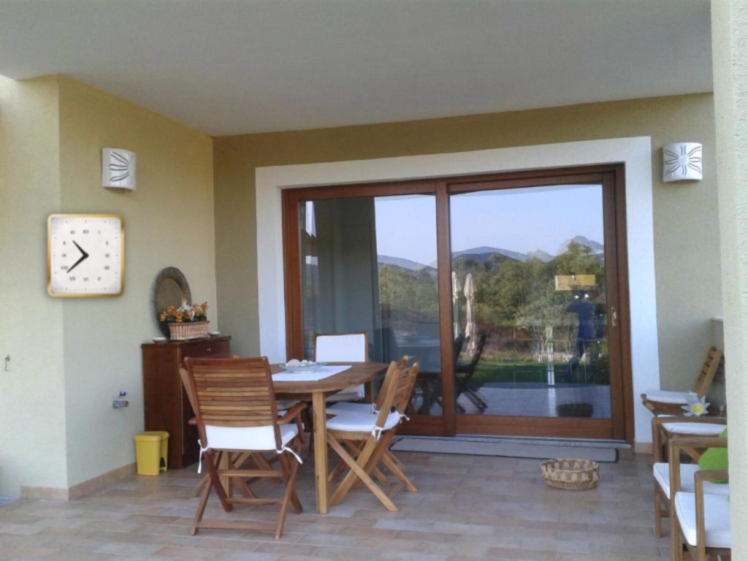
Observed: 10 h 38 min
